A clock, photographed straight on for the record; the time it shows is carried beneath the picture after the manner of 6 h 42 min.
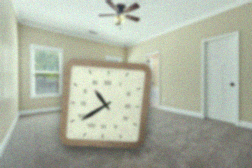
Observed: 10 h 39 min
